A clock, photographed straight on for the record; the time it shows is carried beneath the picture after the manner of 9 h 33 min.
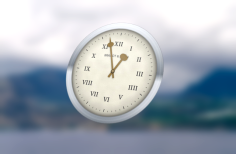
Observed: 12 h 57 min
